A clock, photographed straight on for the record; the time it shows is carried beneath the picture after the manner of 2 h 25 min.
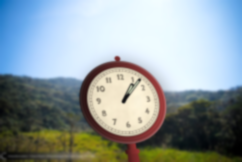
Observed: 1 h 07 min
